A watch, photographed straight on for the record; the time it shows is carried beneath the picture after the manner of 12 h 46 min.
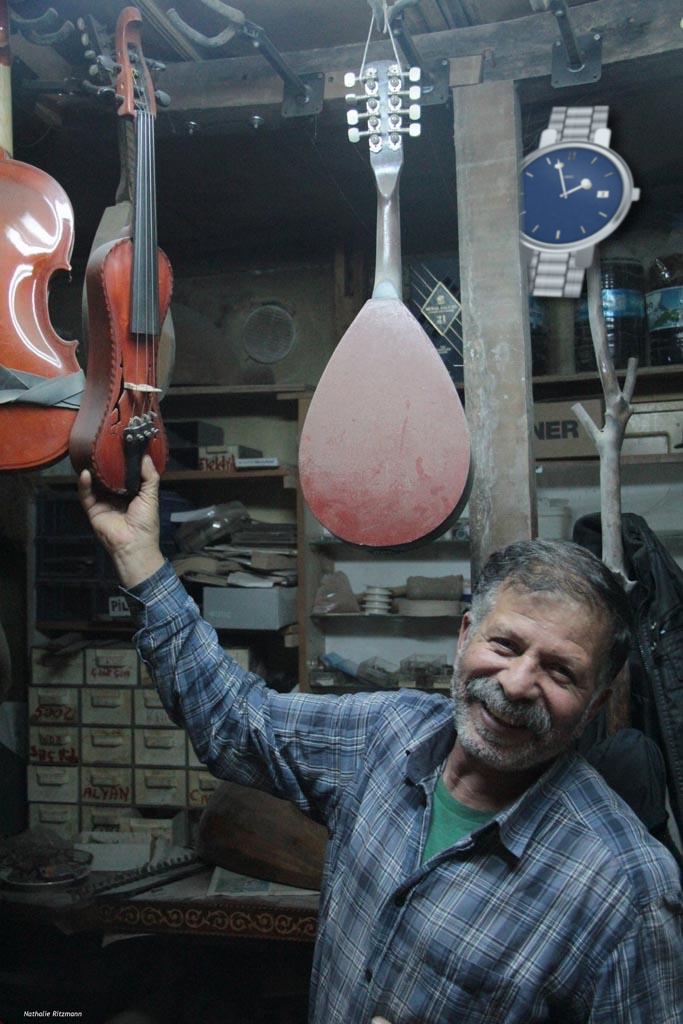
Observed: 1 h 57 min
